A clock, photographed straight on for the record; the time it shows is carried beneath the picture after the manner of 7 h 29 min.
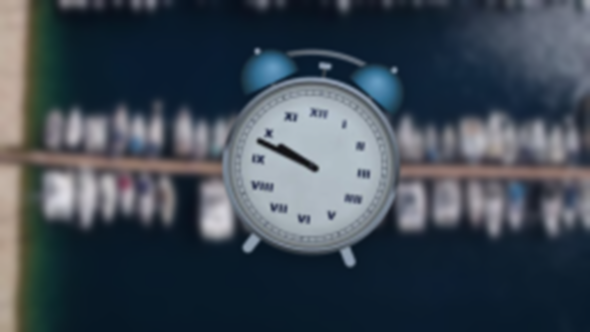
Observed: 9 h 48 min
